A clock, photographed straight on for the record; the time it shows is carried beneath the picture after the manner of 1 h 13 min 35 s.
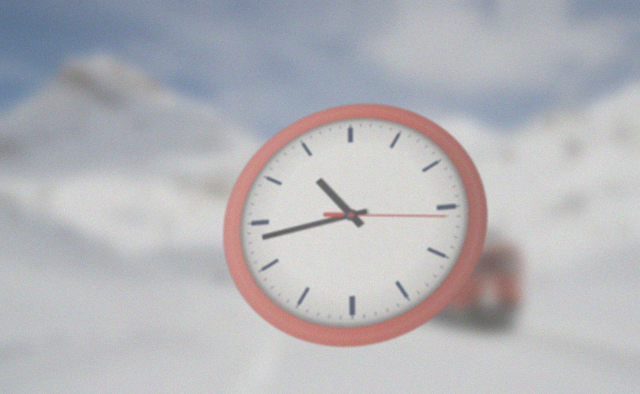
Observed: 10 h 43 min 16 s
